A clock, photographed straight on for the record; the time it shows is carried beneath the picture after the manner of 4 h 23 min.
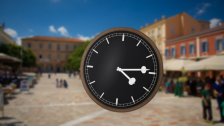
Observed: 4 h 14 min
